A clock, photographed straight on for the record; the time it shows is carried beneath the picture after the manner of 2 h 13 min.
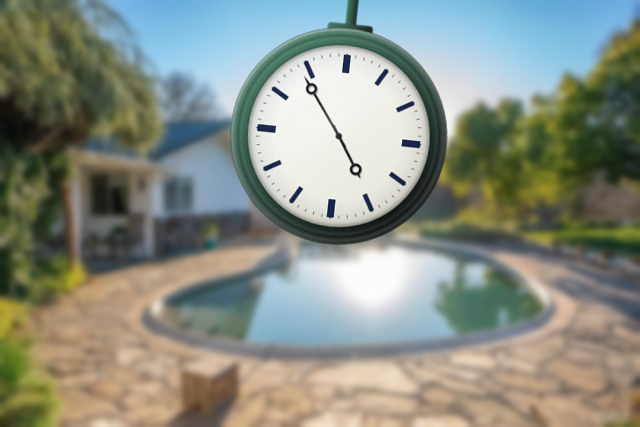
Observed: 4 h 54 min
